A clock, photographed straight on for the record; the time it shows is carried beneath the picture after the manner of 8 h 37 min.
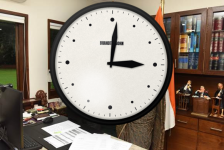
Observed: 3 h 01 min
